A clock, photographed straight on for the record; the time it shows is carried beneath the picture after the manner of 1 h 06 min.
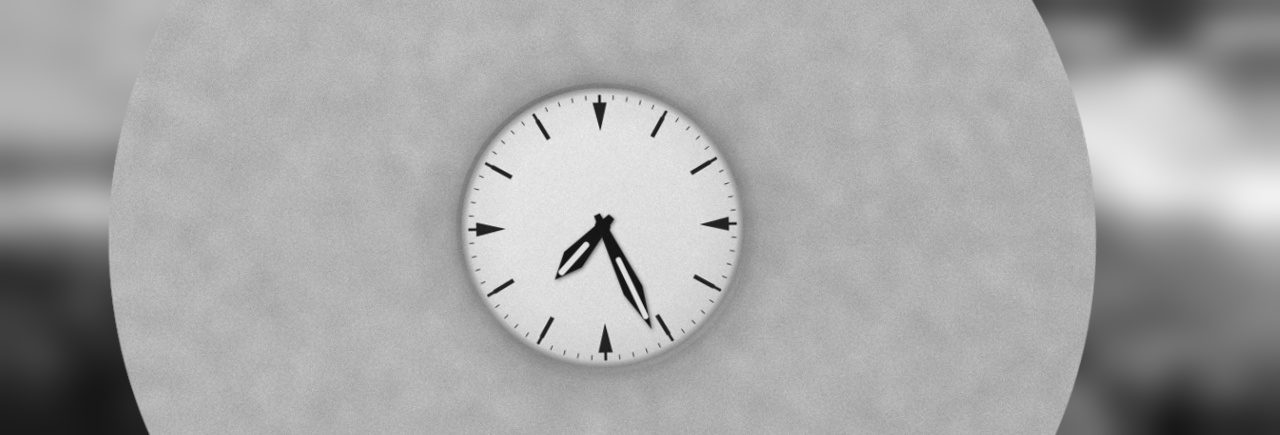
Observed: 7 h 26 min
